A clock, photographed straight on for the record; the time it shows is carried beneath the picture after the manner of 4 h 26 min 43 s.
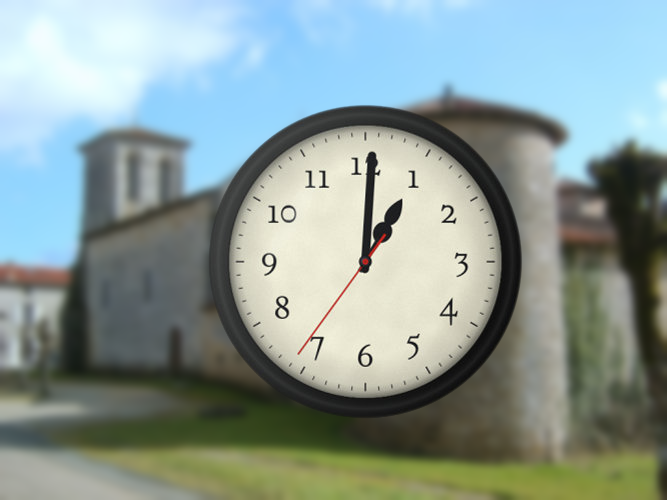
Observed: 1 h 00 min 36 s
